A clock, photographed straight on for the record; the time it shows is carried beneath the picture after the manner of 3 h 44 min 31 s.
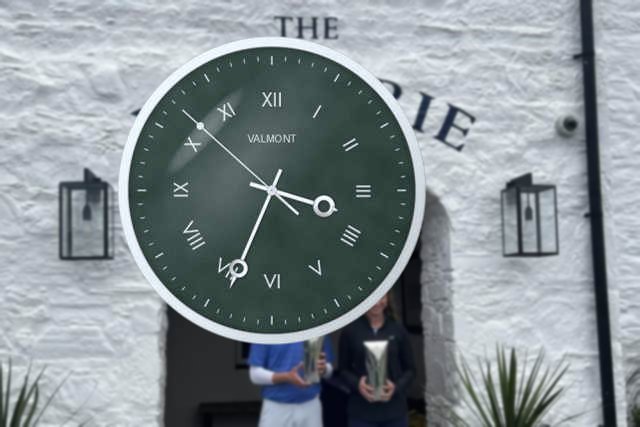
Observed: 3 h 33 min 52 s
